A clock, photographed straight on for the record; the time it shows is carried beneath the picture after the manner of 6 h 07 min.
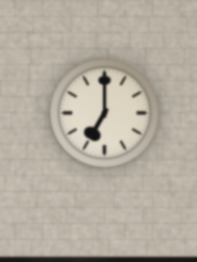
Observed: 7 h 00 min
